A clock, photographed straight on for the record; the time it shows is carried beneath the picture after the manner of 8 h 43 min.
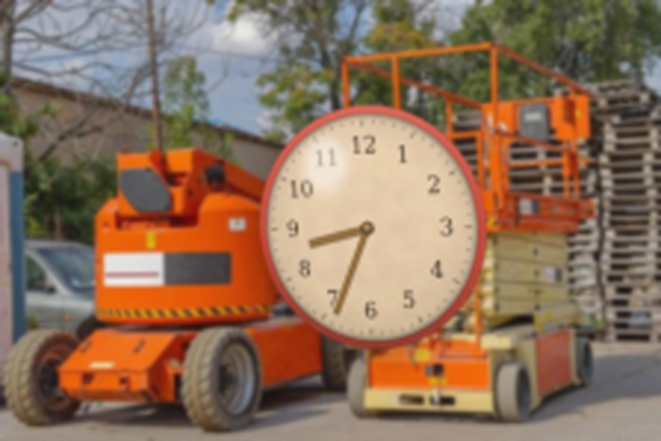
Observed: 8 h 34 min
